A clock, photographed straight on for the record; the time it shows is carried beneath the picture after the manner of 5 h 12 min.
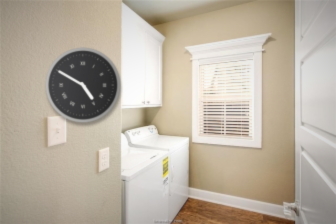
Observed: 4 h 50 min
